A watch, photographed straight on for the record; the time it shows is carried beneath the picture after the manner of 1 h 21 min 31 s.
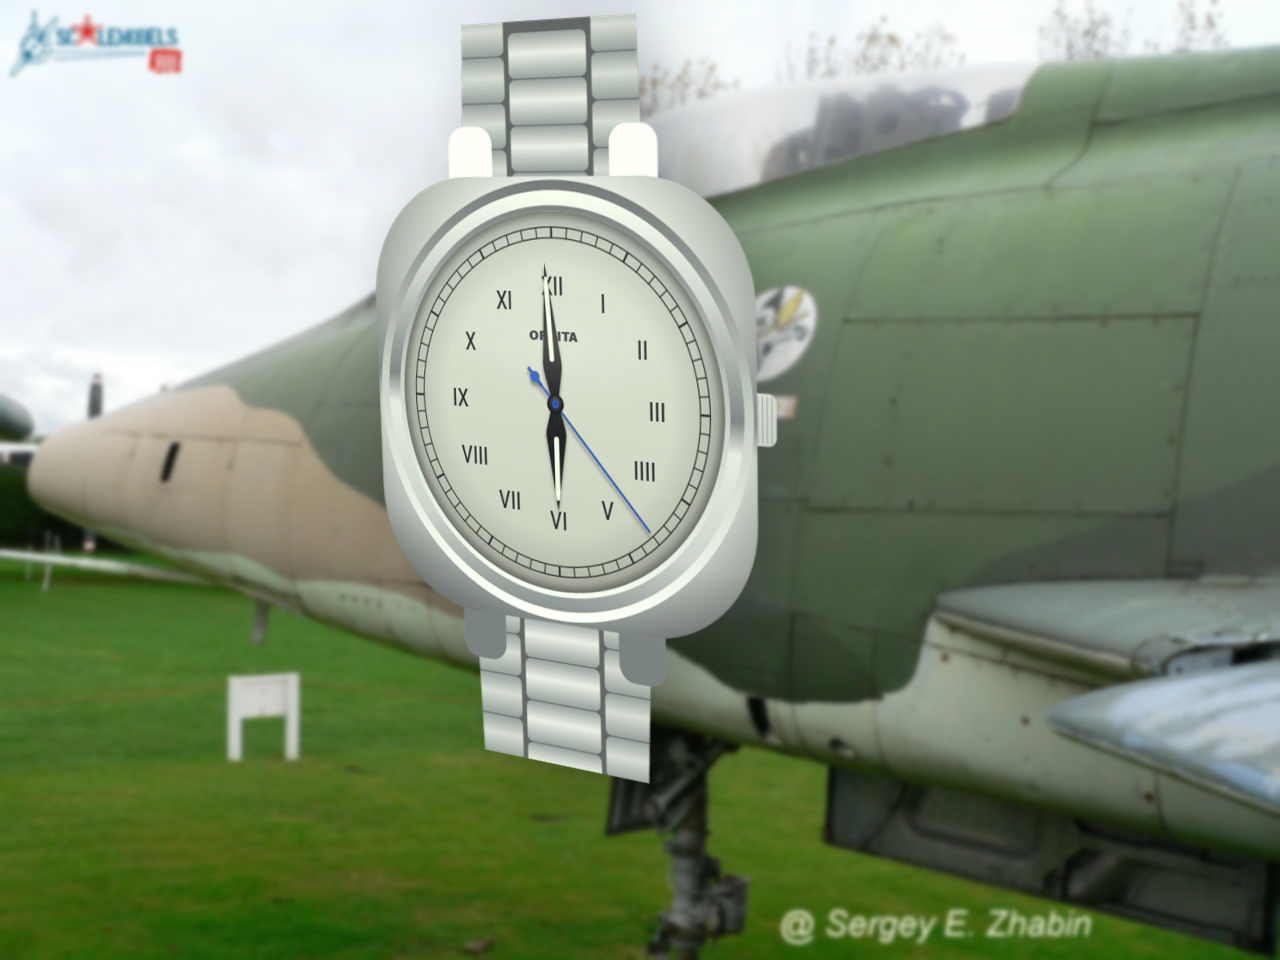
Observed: 5 h 59 min 23 s
